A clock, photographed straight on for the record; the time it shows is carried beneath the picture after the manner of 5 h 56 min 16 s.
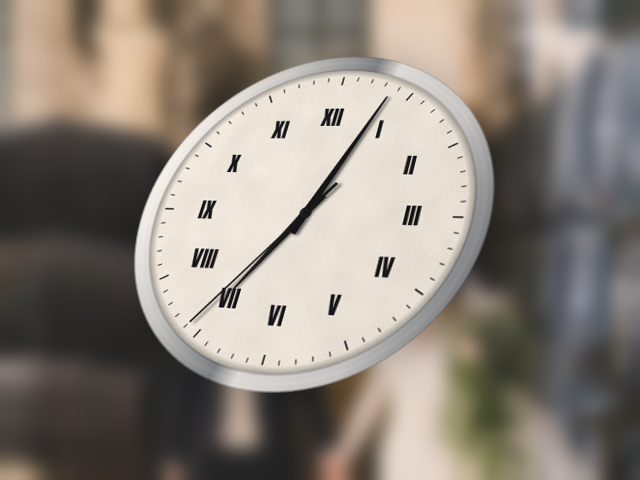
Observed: 7 h 03 min 36 s
